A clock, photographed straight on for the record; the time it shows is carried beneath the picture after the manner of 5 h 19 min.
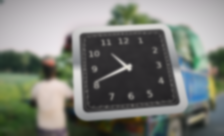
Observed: 10 h 41 min
